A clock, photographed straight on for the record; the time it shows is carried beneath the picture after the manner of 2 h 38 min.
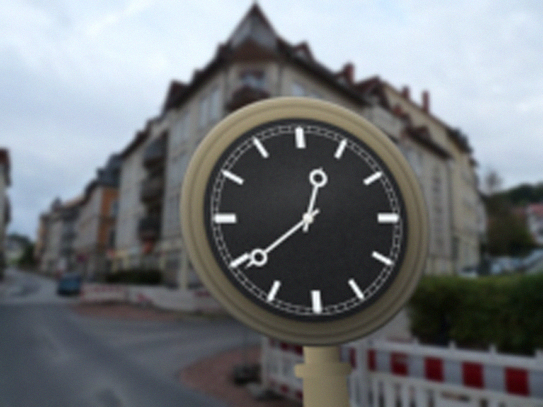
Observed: 12 h 39 min
